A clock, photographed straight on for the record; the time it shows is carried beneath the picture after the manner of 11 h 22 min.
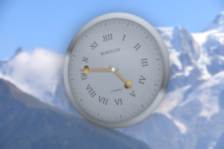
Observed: 4 h 47 min
